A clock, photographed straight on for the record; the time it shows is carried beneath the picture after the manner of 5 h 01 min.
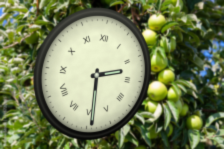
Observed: 2 h 29 min
